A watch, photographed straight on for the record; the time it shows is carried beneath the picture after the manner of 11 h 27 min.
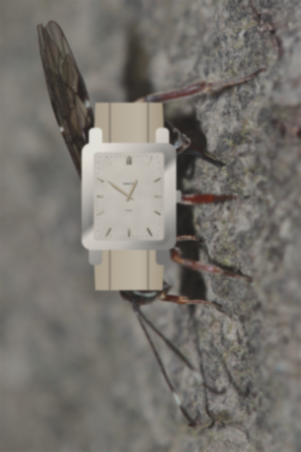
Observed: 12 h 51 min
